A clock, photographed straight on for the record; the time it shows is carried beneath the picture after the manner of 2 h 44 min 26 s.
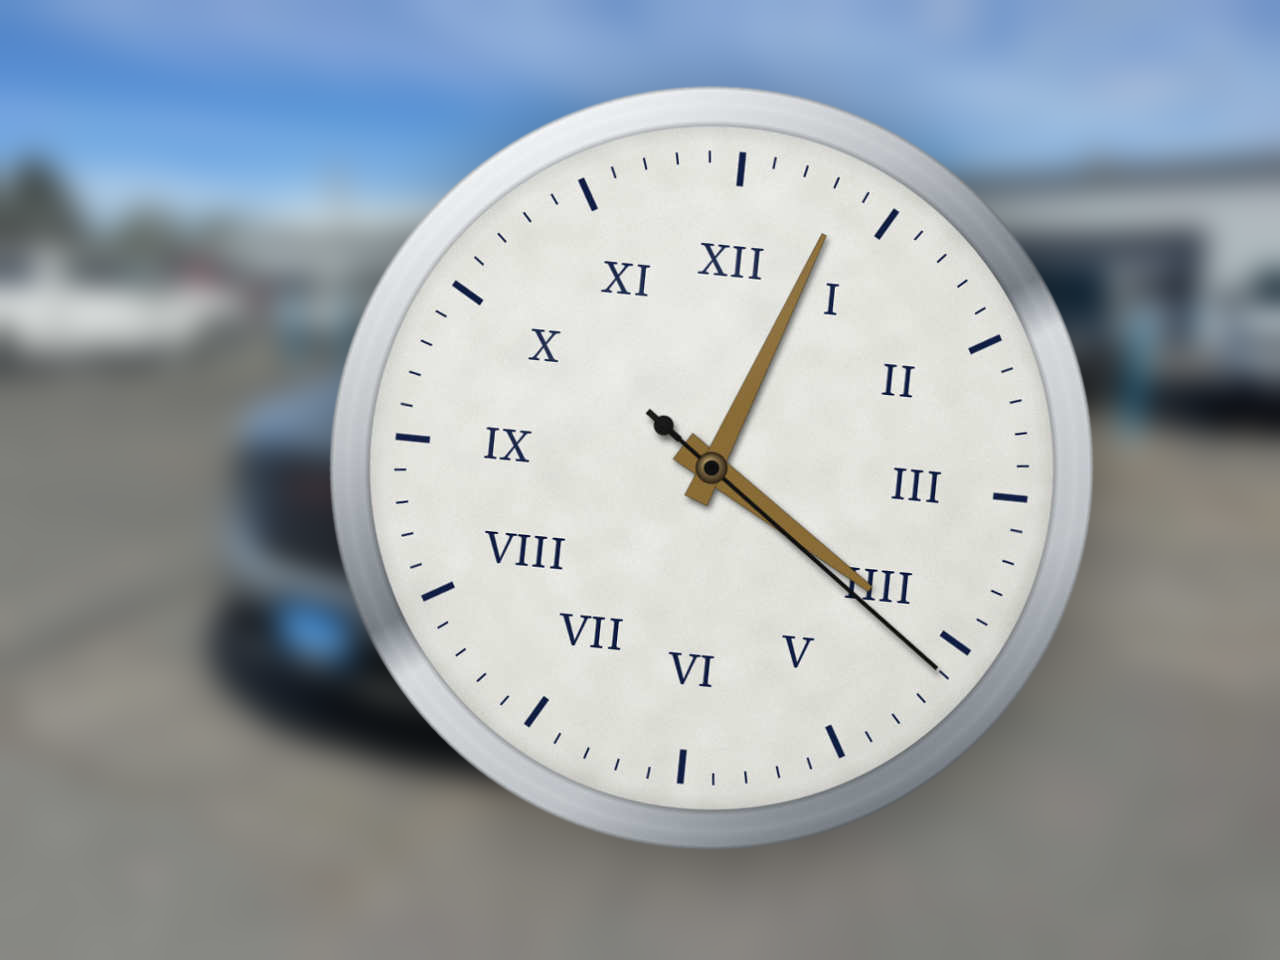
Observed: 4 h 03 min 21 s
